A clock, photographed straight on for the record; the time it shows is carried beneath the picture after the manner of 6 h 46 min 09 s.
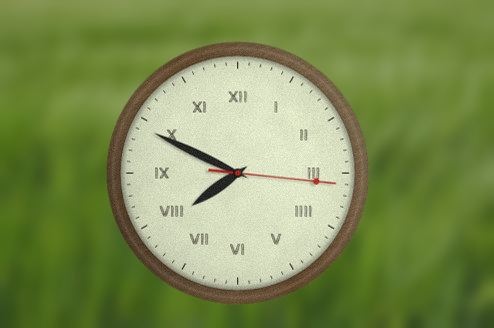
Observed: 7 h 49 min 16 s
